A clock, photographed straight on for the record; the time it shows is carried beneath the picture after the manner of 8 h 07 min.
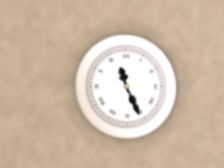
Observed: 11 h 26 min
